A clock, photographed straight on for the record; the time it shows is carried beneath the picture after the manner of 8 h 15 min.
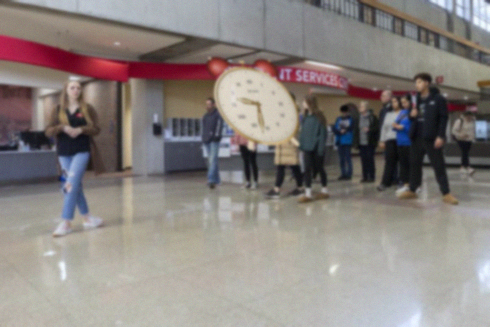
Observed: 9 h 32 min
